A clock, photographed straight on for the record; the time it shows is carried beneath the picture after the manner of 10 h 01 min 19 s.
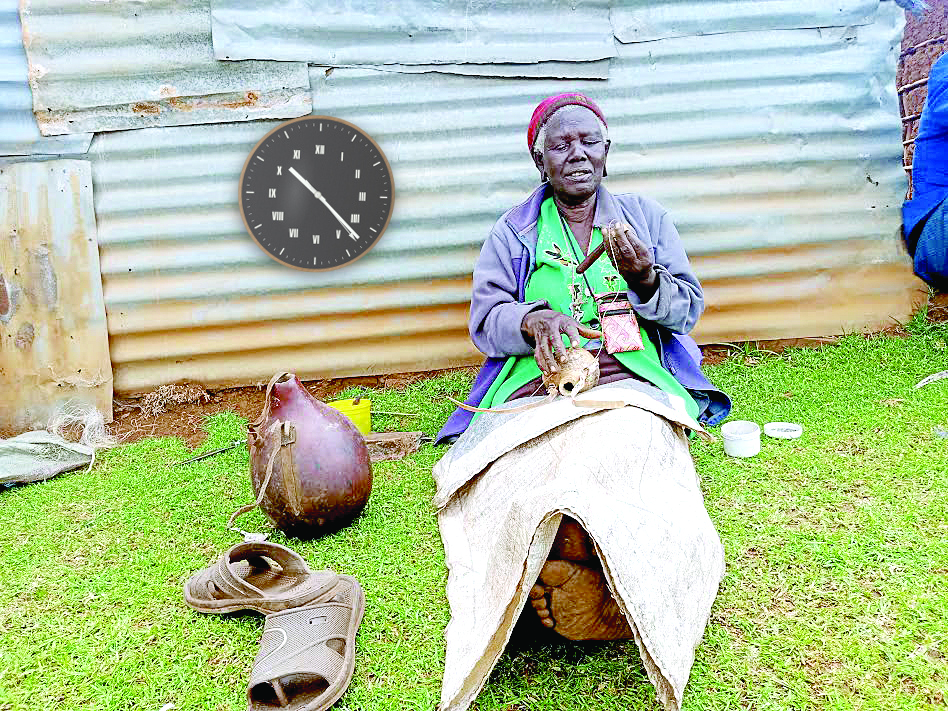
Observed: 10 h 22 min 23 s
